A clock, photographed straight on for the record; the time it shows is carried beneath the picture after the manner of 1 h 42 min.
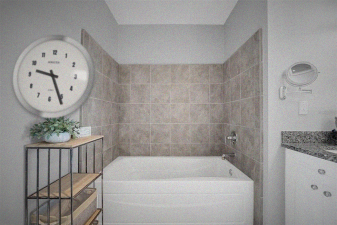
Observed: 9 h 26 min
